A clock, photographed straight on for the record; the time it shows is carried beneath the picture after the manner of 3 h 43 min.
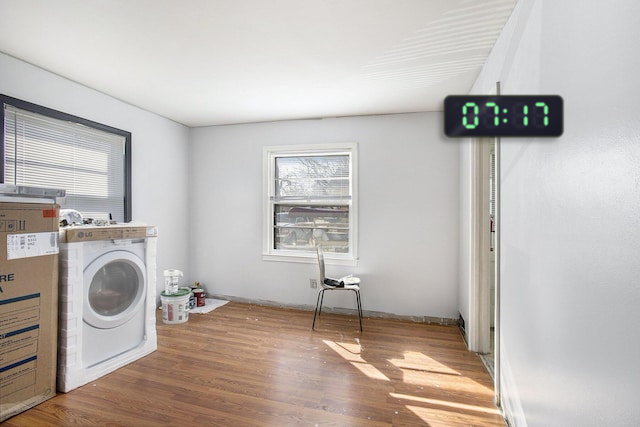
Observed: 7 h 17 min
